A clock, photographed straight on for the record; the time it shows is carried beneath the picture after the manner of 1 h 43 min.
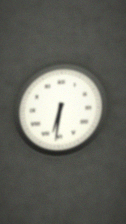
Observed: 6 h 31 min
